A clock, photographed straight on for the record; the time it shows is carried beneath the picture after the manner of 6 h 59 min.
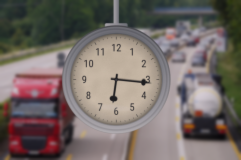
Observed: 6 h 16 min
